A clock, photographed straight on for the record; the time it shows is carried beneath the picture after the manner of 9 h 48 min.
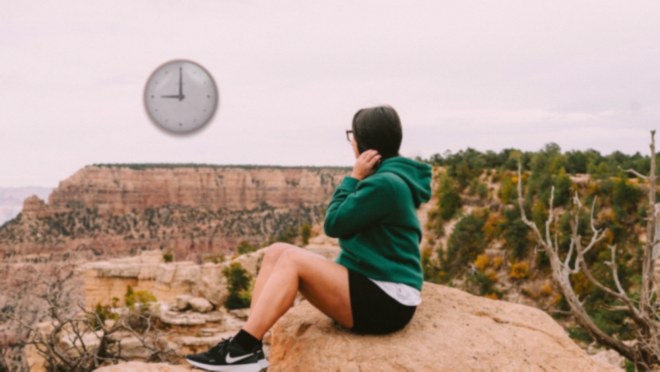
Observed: 9 h 00 min
